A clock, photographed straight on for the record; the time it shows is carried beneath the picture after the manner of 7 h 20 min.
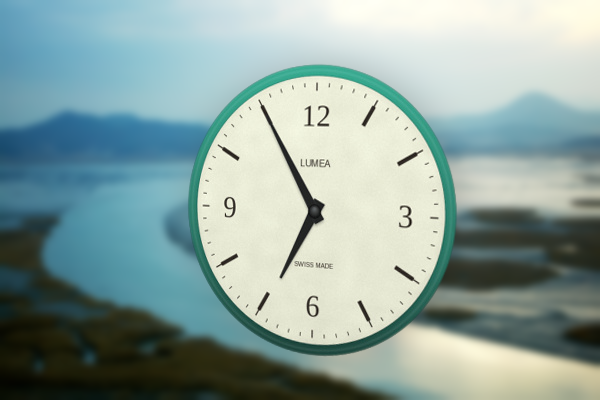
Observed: 6 h 55 min
